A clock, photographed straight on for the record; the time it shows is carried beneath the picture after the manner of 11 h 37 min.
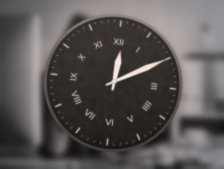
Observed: 12 h 10 min
